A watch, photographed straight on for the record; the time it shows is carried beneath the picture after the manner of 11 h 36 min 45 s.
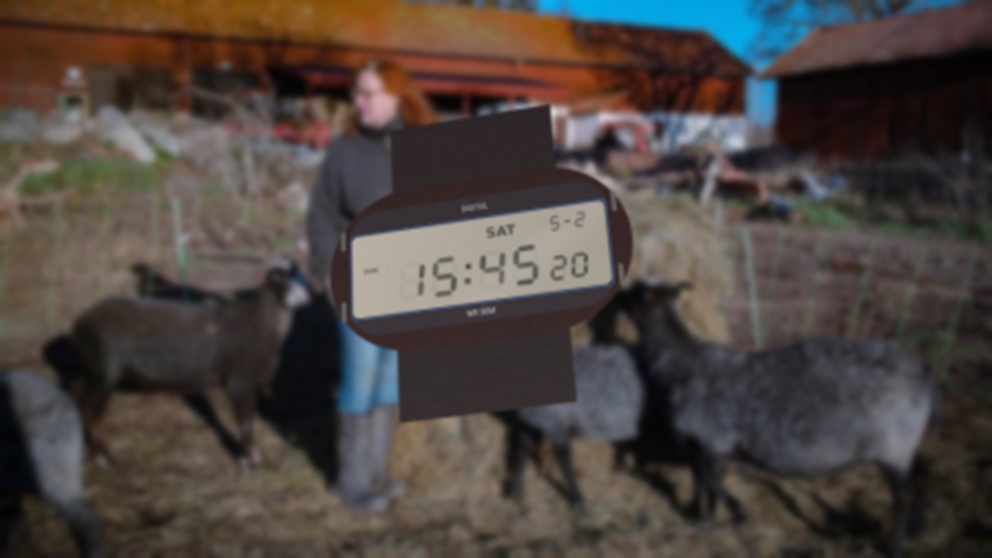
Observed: 15 h 45 min 20 s
